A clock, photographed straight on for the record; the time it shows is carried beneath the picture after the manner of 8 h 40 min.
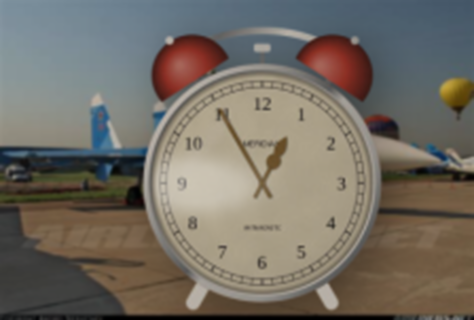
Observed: 12 h 55 min
